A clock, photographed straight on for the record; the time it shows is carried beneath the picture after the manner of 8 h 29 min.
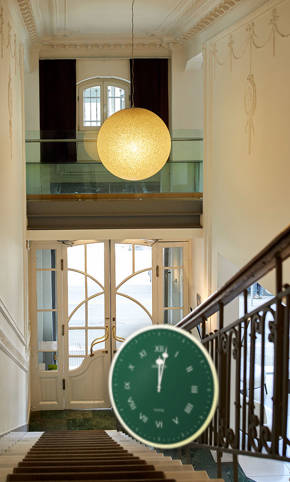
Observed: 12 h 02 min
